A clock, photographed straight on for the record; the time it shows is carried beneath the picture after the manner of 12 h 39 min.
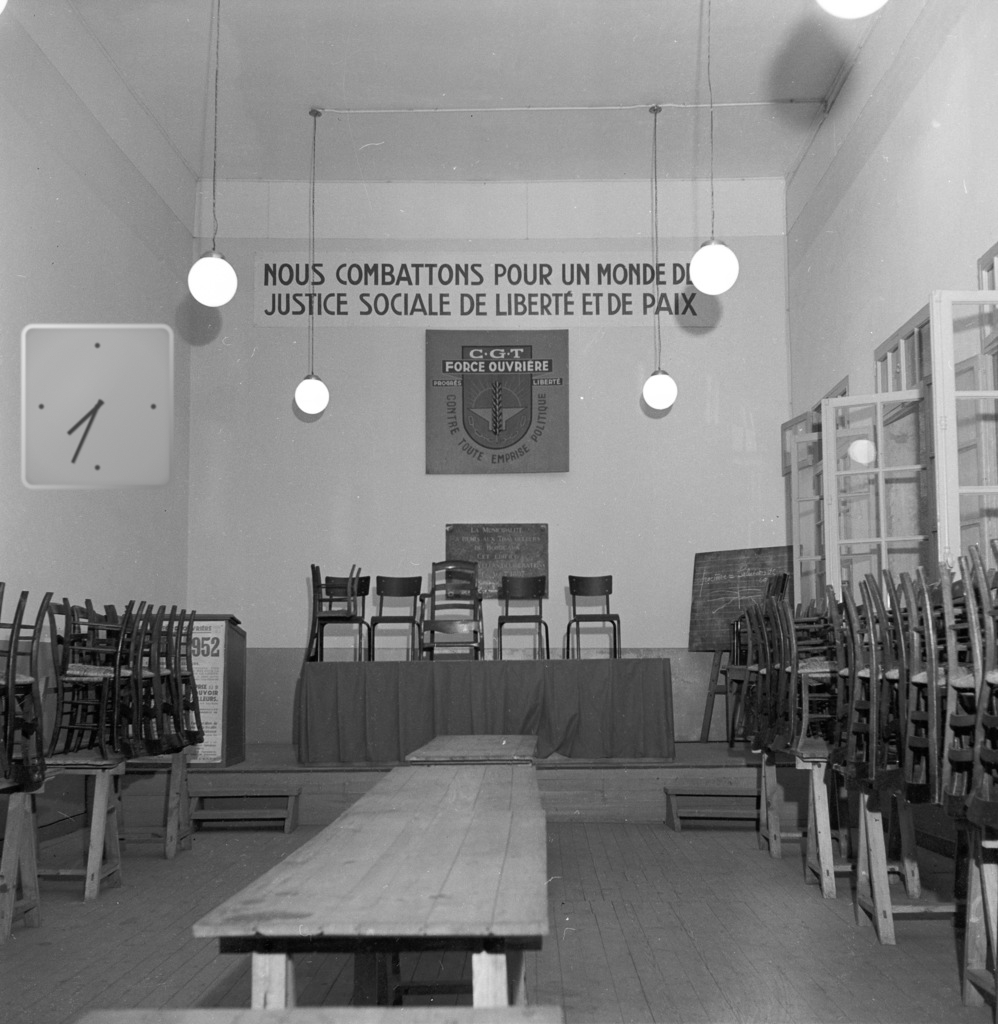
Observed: 7 h 34 min
